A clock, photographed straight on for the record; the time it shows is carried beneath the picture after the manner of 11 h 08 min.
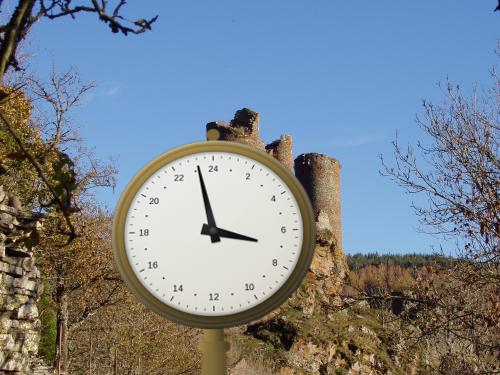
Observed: 6 h 58 min
